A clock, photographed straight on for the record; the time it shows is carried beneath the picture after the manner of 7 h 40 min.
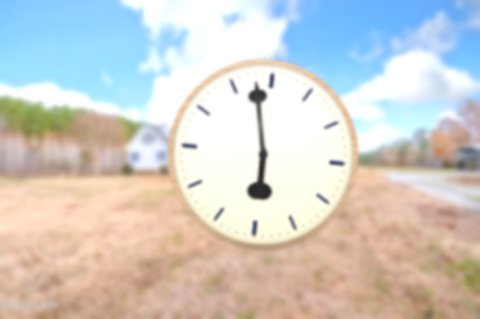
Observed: 5 h 58 min
